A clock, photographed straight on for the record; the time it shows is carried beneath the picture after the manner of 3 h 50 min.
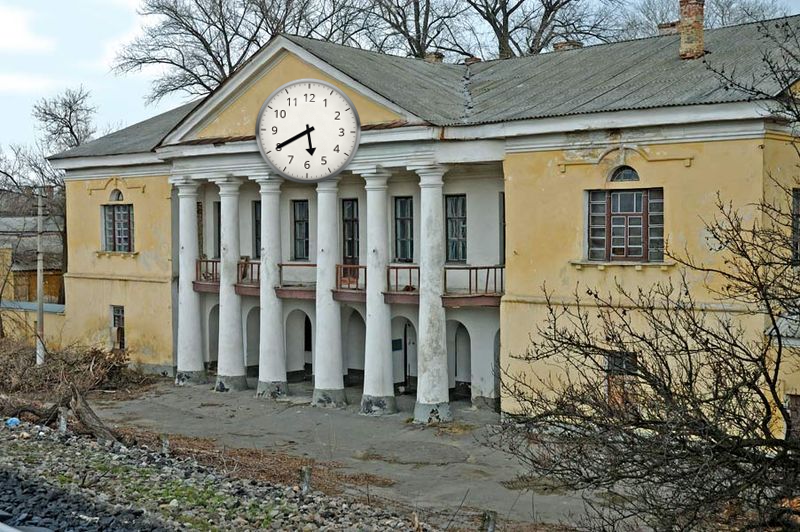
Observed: 5 h 40 min
